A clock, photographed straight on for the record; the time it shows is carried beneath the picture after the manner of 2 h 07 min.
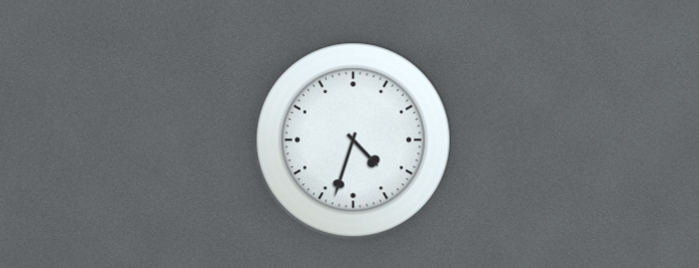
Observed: 4 h 33 min
